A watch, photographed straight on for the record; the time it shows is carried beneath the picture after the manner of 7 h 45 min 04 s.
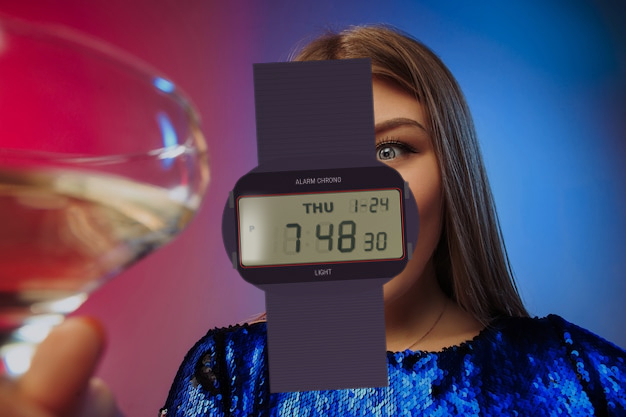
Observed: 7 h 48 min 30 s
